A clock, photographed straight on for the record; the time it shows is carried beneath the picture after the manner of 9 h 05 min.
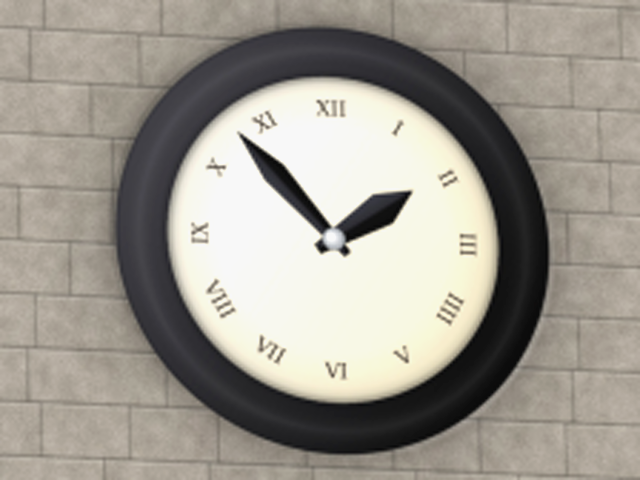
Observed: 1 h 53 min
